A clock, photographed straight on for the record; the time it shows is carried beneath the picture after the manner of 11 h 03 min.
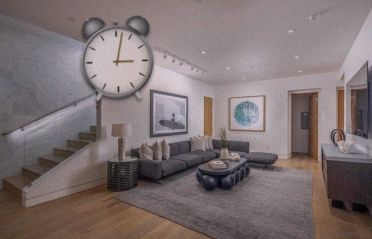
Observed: 3 h 02 min
